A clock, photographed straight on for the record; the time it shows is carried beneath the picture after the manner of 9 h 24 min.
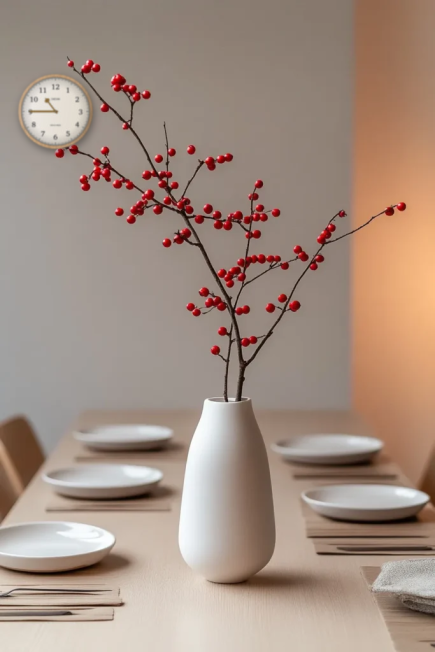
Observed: 10 h 45 min
